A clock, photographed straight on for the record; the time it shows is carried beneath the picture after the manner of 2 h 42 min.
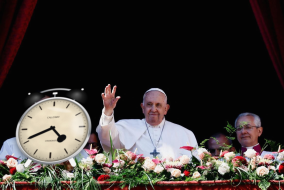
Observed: 4 h 41 min
